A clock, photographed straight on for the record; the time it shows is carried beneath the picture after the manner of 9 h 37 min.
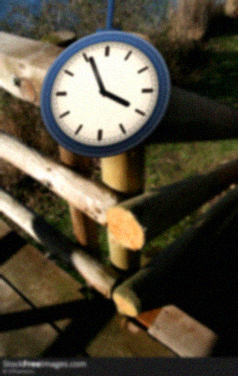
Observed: 3 h 56 min
